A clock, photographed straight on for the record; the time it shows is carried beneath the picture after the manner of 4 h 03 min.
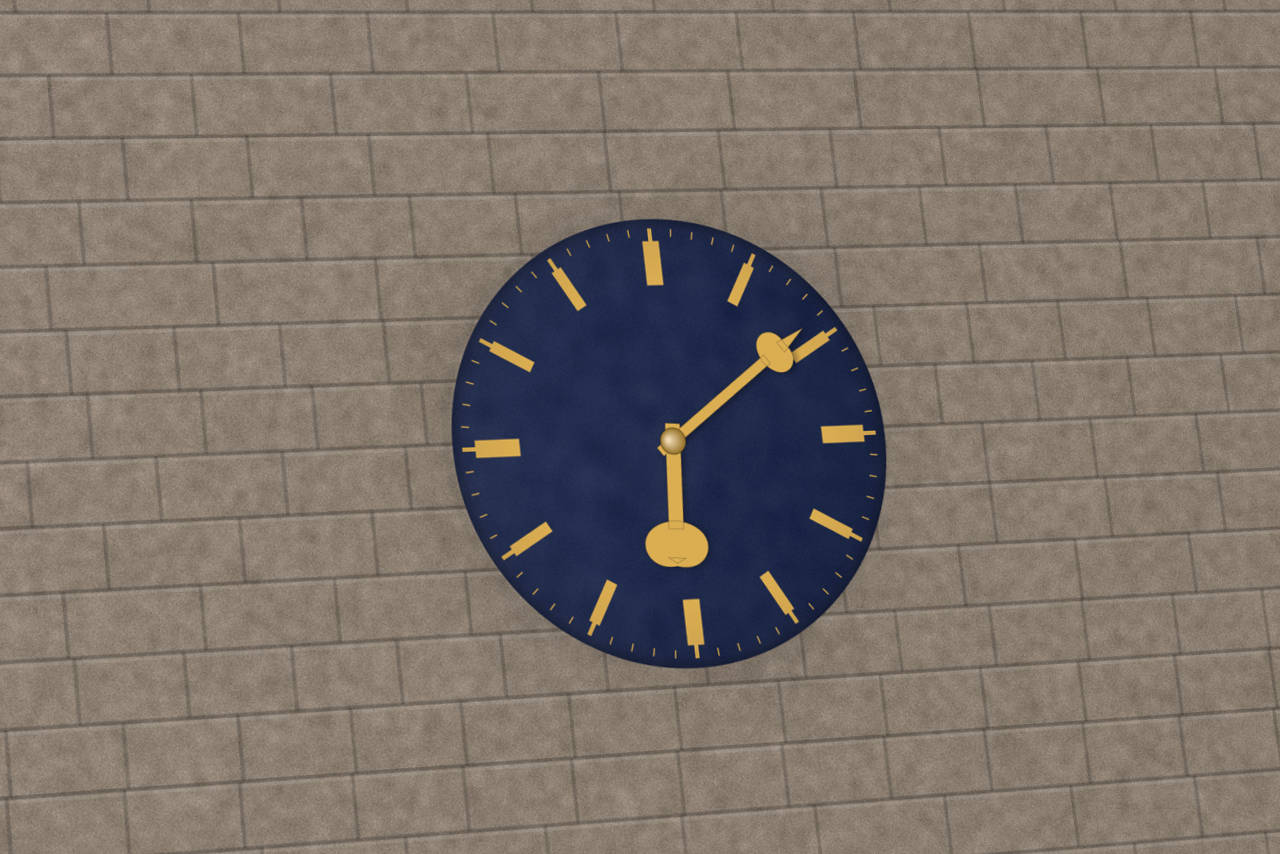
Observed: 6 h 09 min
